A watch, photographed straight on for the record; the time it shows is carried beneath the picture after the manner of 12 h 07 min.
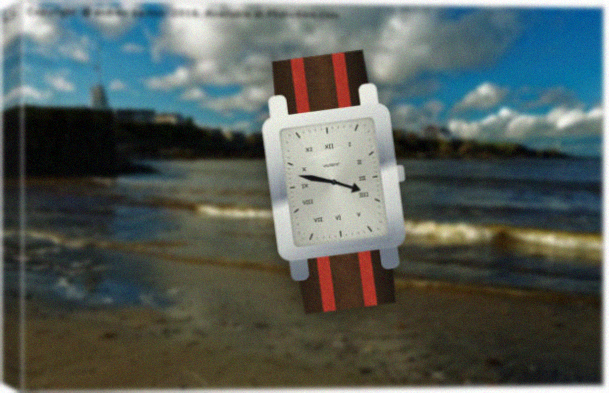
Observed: 3 h 48 min
